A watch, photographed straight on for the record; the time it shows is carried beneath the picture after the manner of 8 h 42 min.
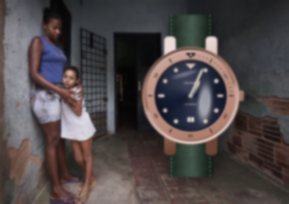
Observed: 1 h 04 min
